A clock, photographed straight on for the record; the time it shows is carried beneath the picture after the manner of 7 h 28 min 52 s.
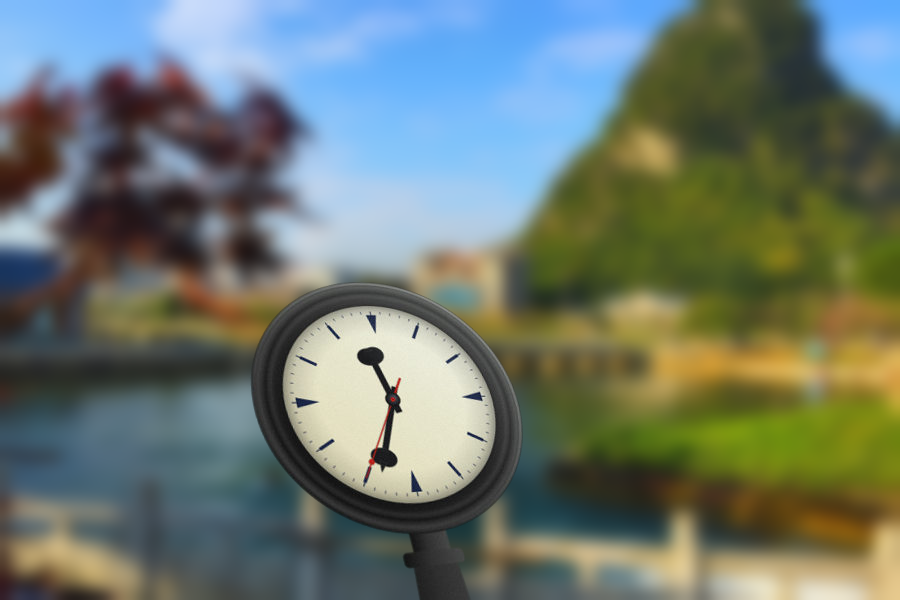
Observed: 11 h 33 min 35 s
